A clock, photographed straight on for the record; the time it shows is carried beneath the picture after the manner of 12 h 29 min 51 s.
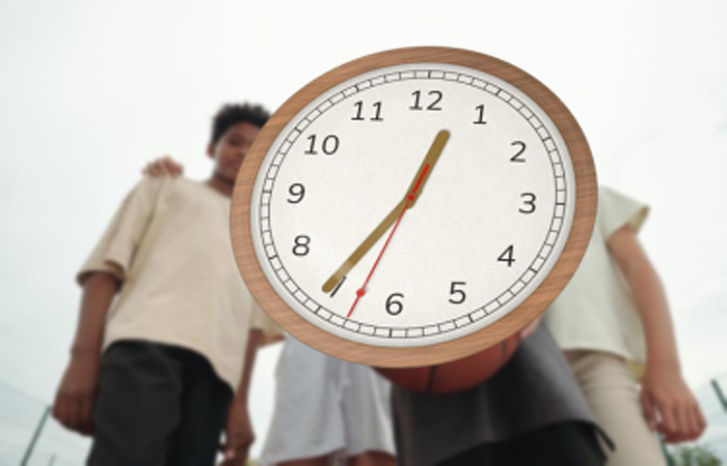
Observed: 12 h 35 min 33 s
